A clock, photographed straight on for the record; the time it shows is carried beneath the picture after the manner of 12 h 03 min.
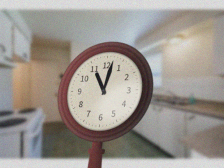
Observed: 11 h 02 min
